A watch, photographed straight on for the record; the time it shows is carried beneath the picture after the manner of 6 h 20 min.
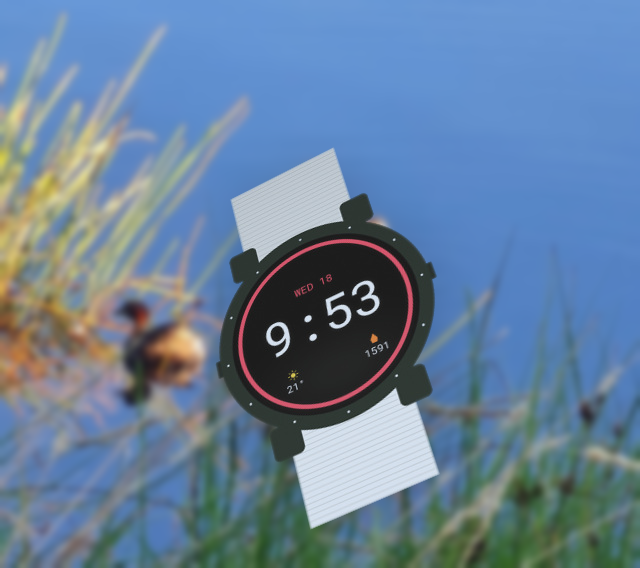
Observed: 9 h 53 min
